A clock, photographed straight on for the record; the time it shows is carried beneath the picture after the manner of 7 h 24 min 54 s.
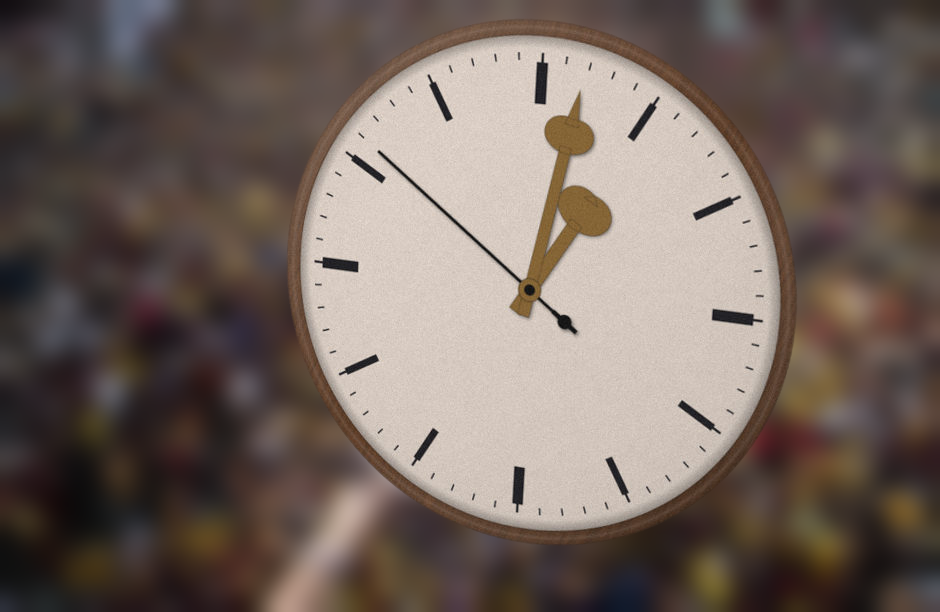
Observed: 1 h 01 min 51 s
